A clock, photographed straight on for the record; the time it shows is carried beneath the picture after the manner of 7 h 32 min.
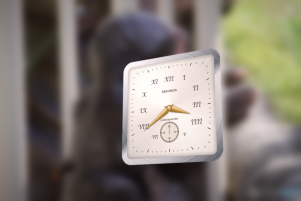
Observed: 3 h 39 min
